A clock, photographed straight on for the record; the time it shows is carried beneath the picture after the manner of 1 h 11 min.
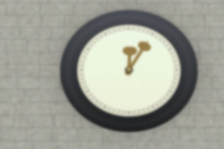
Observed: 12 h 05 min
